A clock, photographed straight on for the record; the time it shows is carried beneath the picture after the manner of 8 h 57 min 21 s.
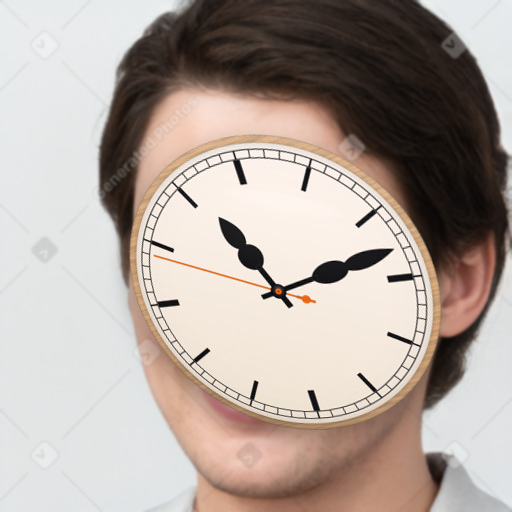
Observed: 11 h 12 min 49 s
